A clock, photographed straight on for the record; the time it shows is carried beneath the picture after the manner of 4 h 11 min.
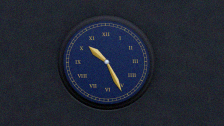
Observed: 10 h 26 min
